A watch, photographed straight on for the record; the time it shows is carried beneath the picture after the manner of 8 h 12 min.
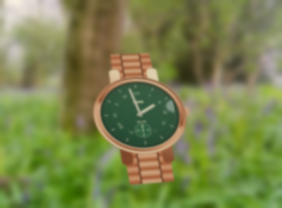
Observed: 1 h 58 min
